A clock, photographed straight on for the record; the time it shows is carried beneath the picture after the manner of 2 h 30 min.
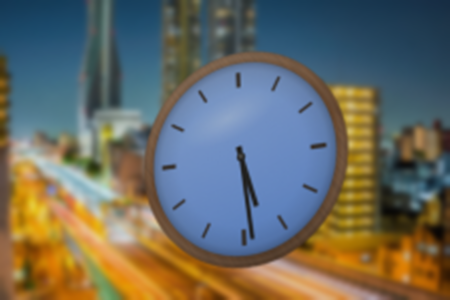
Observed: 5 h 29 min
